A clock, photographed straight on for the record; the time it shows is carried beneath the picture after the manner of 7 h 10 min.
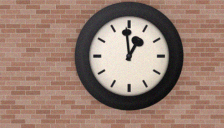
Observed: 12 h 59 min
